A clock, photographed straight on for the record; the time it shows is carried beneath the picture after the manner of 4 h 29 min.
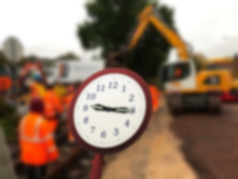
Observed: 9 h 15 min
